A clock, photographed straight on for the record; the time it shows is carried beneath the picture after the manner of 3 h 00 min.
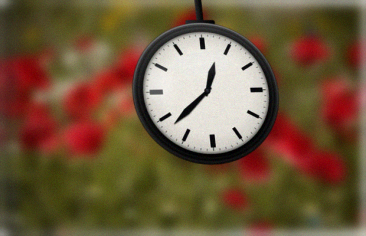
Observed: 12 h 38 min
